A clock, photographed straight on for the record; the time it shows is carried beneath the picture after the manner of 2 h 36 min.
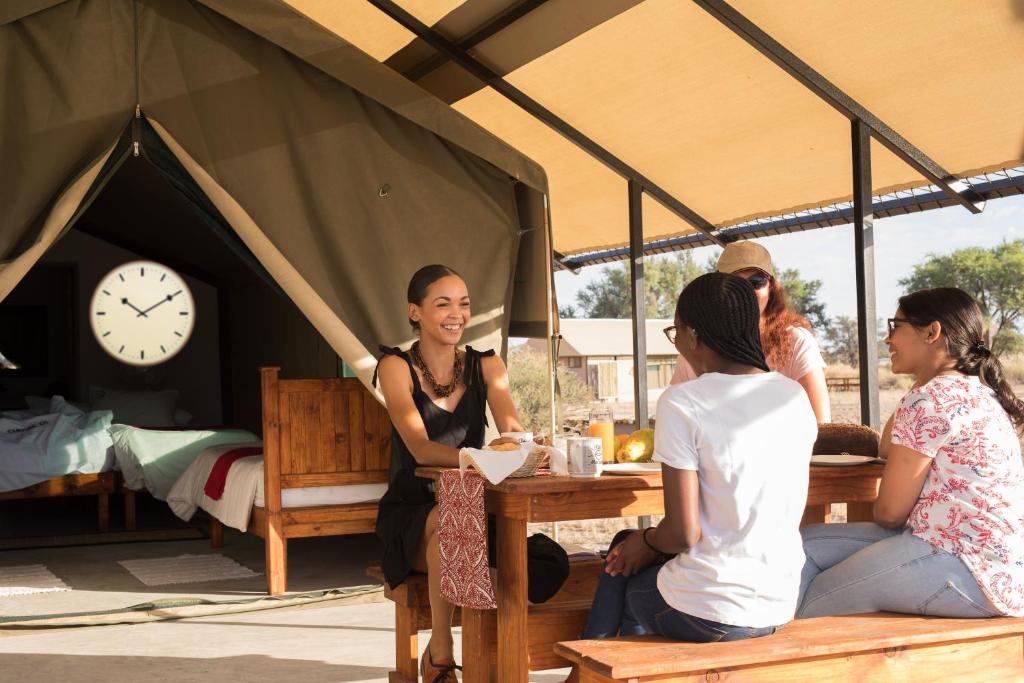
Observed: 10 h 10 min
